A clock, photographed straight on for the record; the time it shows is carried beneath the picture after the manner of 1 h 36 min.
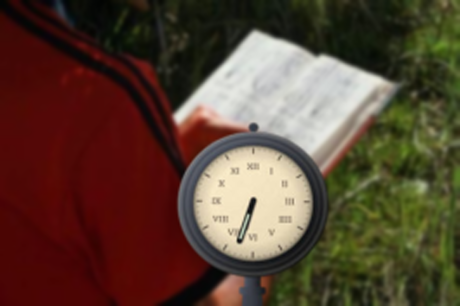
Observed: 6 h 33 min
